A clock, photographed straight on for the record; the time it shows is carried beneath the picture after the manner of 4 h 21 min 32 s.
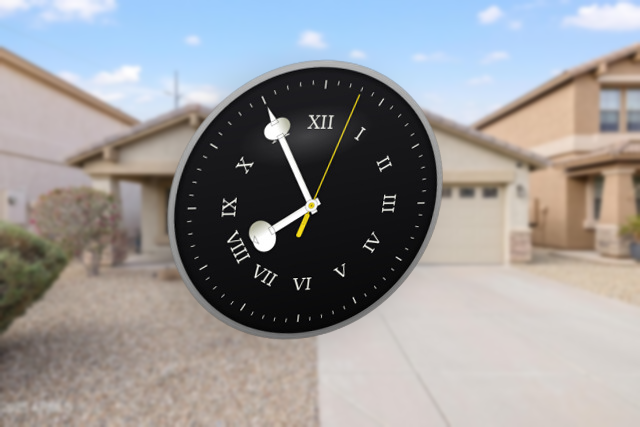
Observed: 7 h 55 min 03 s
